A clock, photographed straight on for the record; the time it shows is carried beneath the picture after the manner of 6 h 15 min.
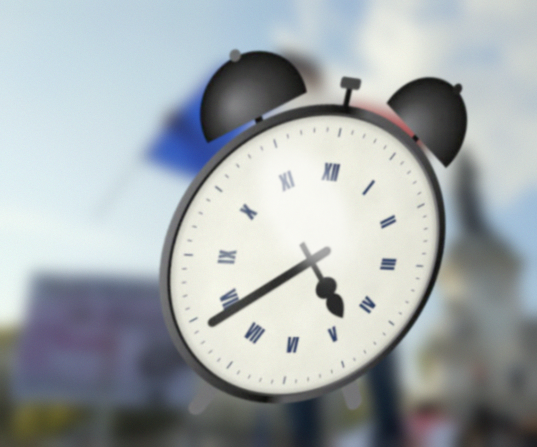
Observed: 4 h 39 min
